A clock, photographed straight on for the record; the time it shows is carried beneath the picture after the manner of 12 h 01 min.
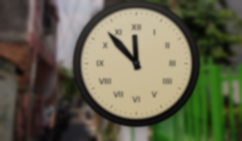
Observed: 11 h 53 min
